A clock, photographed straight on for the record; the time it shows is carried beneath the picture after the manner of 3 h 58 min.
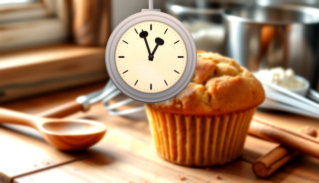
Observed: 12 h 57 min
